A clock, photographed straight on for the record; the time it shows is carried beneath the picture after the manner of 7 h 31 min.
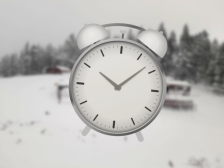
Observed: 10 h 08 min
